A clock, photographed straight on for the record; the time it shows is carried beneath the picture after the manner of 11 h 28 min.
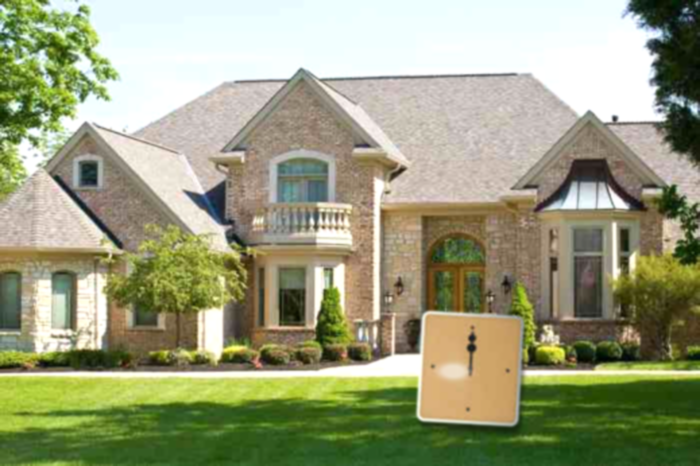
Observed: 12 h 00 min
